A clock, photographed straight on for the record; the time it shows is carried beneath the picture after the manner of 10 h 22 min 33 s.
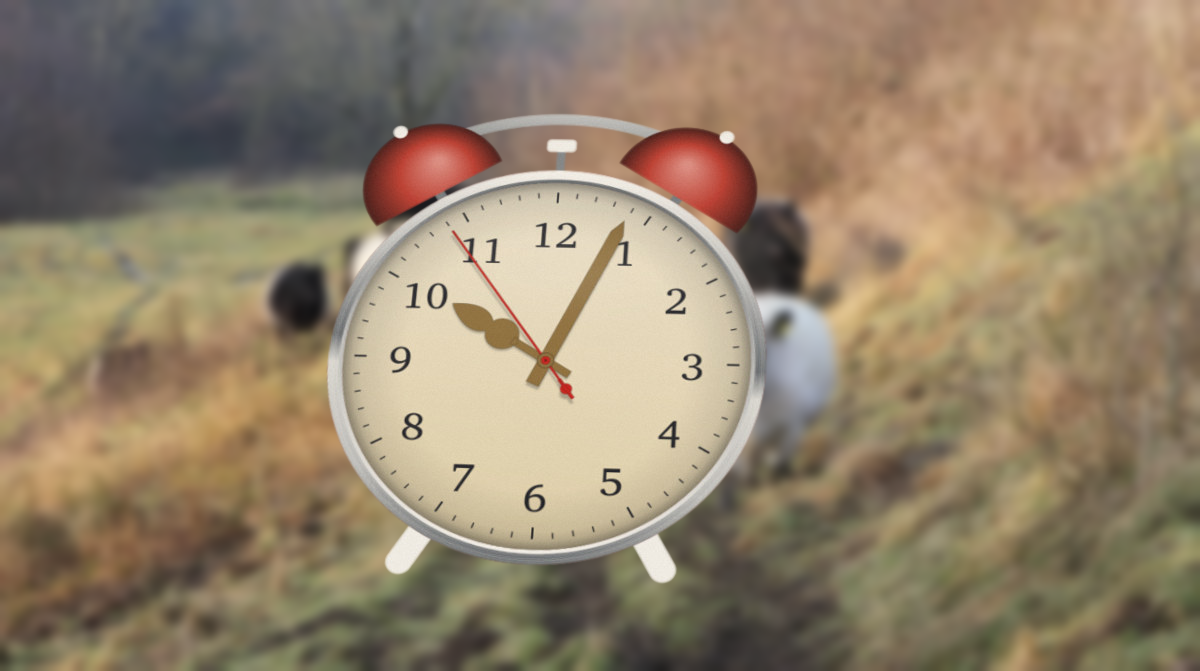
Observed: 10 h 03 min 54 s
